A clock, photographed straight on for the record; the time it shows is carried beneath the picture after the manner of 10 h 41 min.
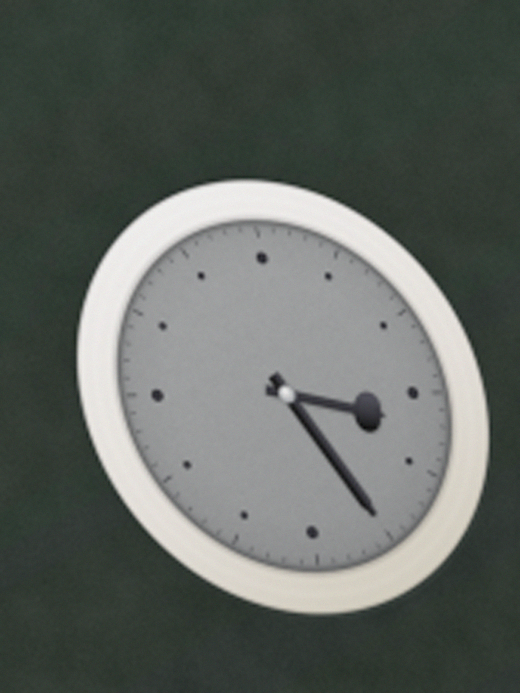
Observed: 3 h 25 min
